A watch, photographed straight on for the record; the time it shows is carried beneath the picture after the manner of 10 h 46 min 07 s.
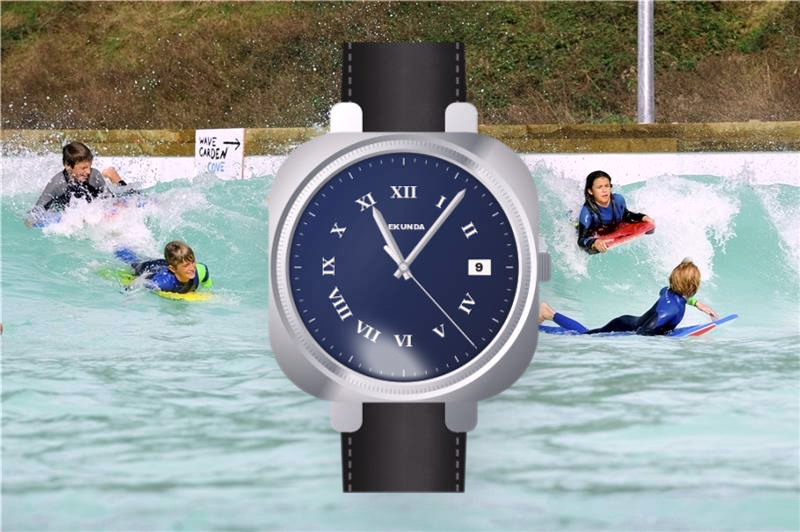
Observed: 11 h 06 min 23 s
